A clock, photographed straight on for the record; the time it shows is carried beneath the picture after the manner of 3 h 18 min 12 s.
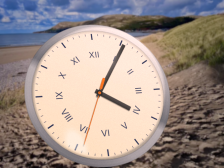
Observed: 4 h 05 min 34 s
